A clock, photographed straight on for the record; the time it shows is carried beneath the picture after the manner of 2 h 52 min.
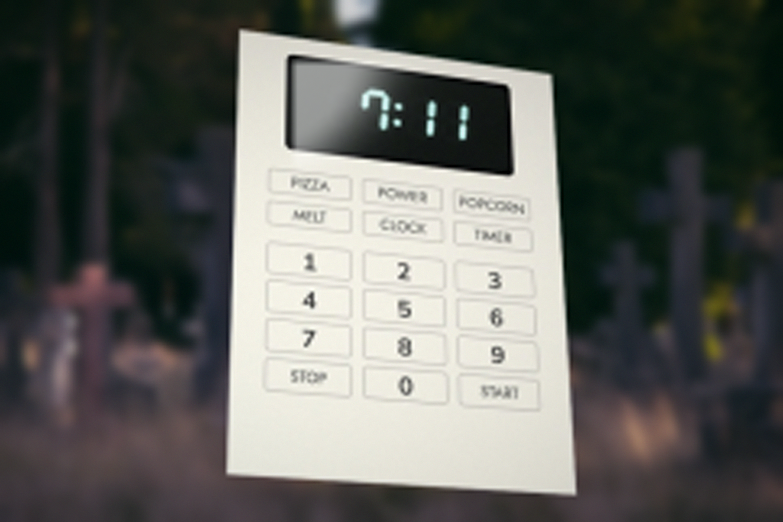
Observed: 7 h 11 min
